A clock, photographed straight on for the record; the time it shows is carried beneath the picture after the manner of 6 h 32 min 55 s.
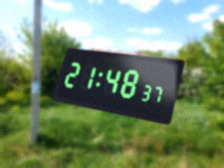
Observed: 21 h 48 min 37 s
